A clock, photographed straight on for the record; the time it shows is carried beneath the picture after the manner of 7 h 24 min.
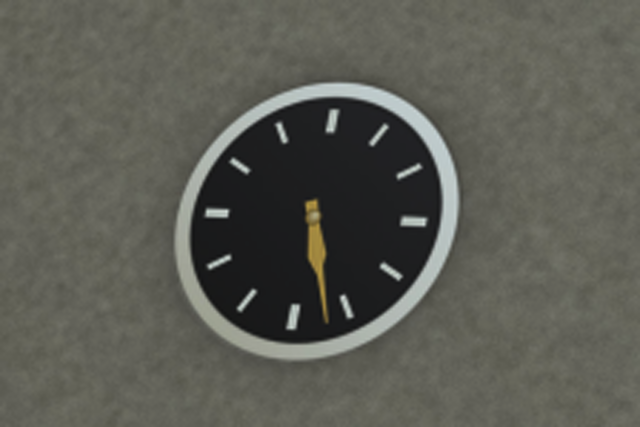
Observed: 5 h 27 min
